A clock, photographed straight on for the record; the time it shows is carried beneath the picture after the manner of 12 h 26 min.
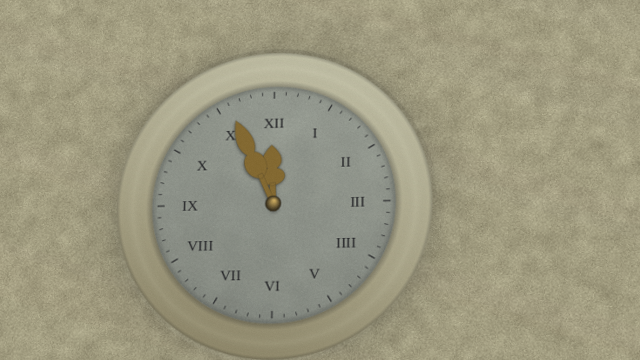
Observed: 11 h 56 min
